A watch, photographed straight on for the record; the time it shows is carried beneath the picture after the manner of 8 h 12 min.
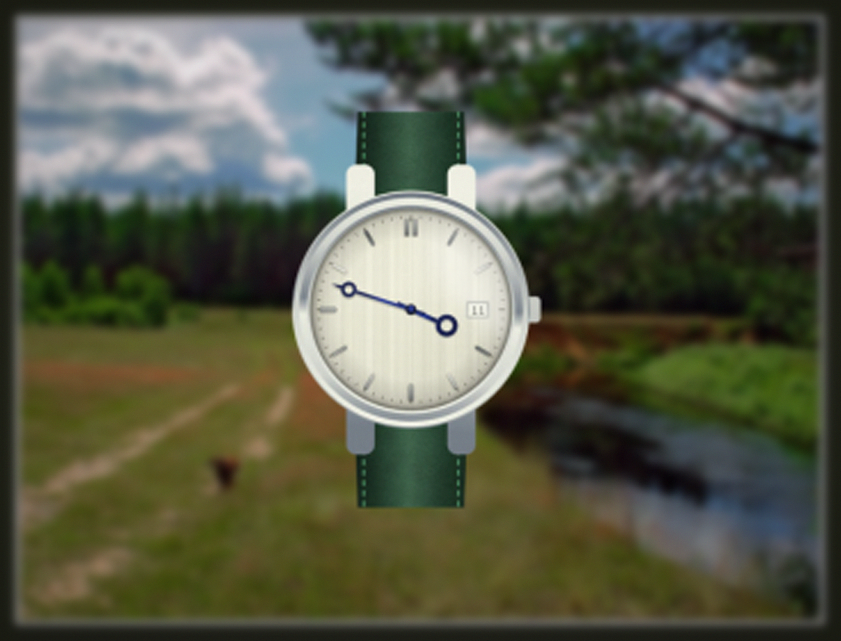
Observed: 3 h 48 min
